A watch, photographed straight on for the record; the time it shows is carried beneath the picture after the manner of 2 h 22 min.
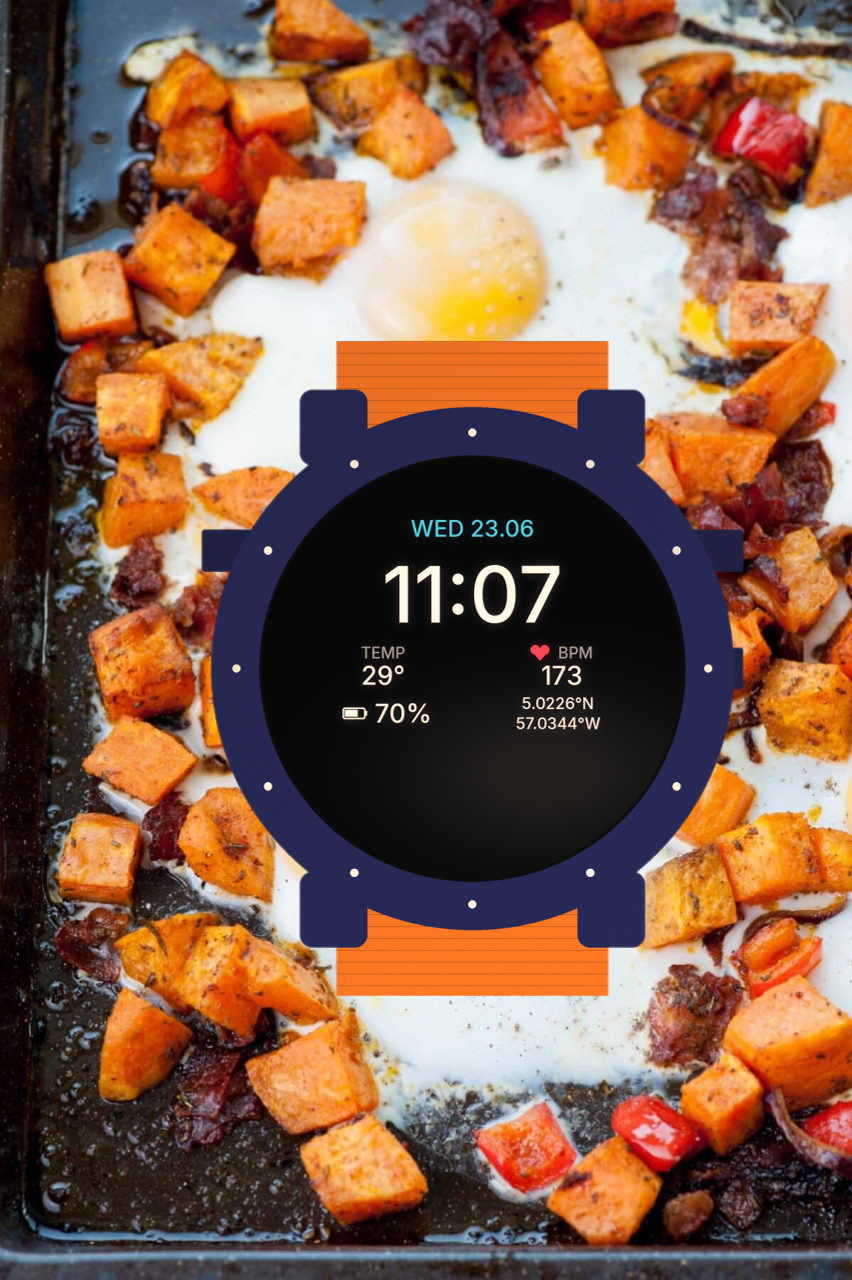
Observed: 11 h 07 min
